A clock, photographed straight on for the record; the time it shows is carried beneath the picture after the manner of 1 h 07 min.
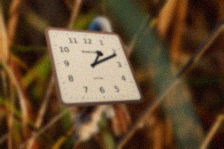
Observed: 1 h 11 min
